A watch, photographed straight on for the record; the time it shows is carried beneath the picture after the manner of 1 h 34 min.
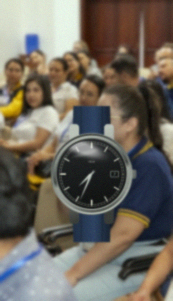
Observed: 7 h 34 min
